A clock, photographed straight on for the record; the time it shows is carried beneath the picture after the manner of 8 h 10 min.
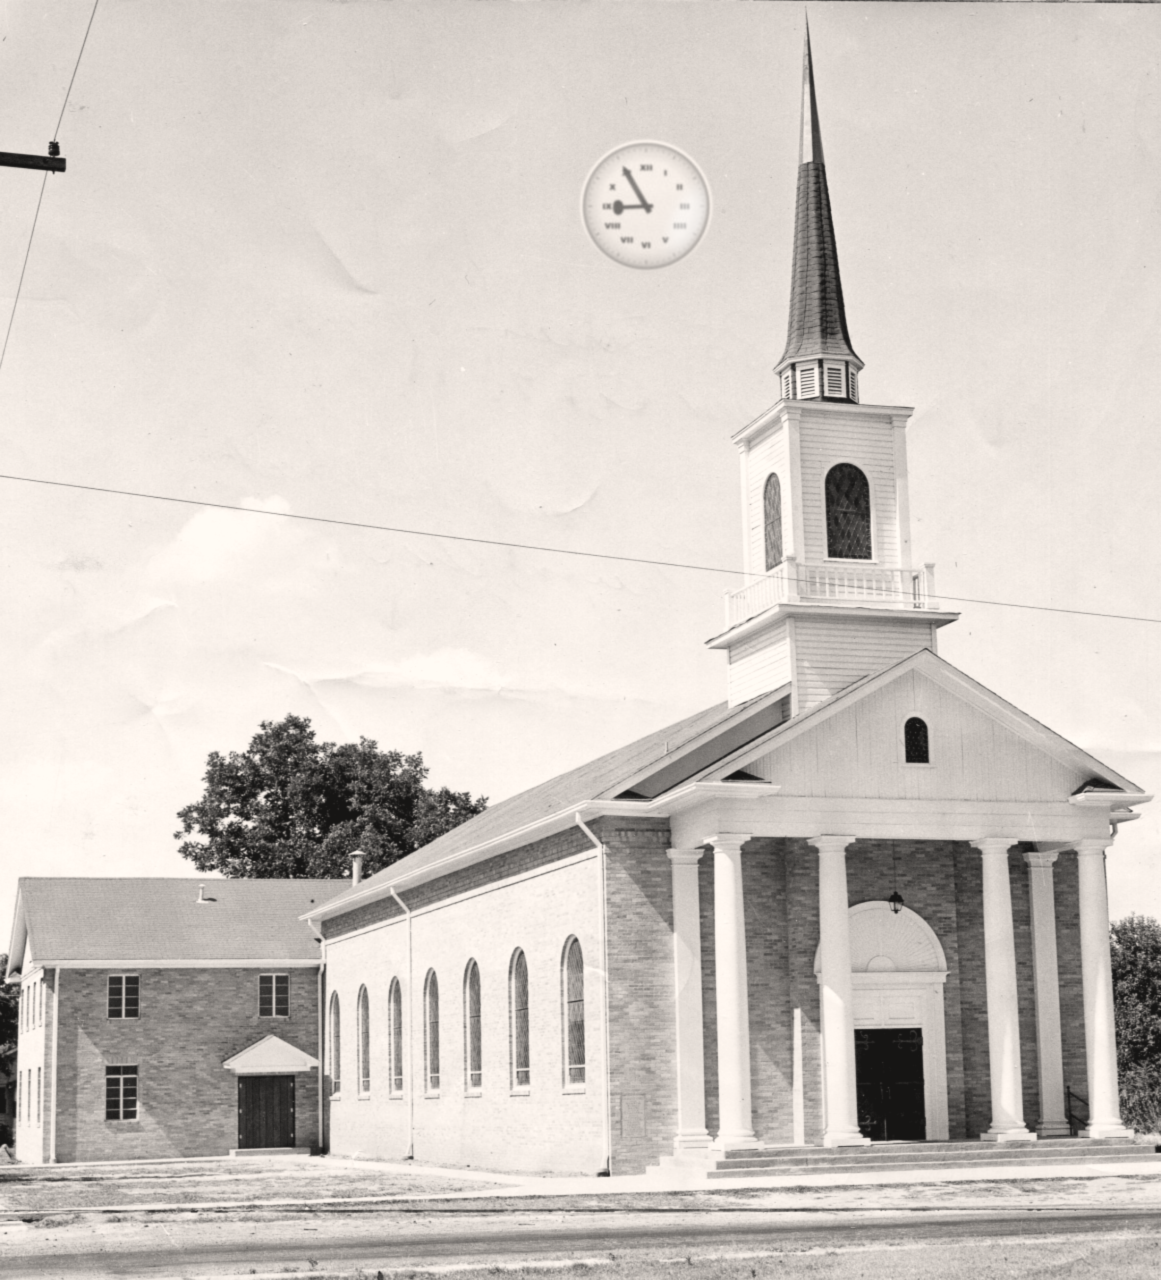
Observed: 8 h 55 min
